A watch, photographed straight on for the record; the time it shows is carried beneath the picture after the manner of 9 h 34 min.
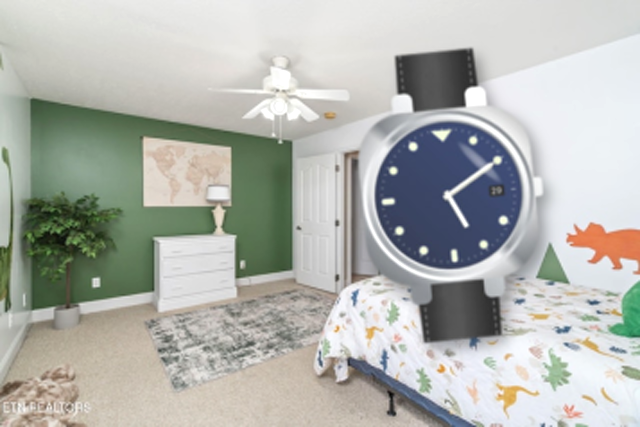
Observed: 5 h 10 min
